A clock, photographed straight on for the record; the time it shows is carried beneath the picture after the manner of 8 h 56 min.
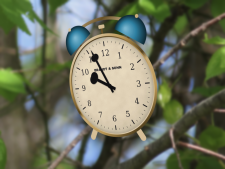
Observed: 9 h 56 min
